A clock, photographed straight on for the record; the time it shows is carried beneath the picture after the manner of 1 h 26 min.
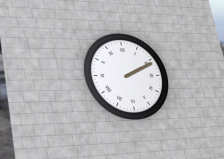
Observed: 2 h 11 min
